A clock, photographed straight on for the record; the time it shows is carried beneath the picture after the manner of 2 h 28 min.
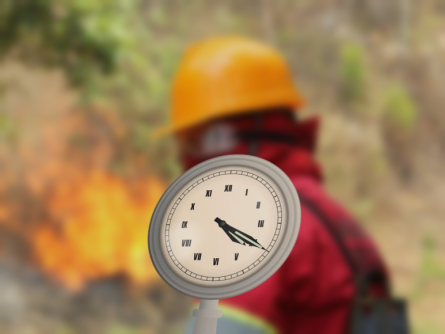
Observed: 4 h 20 min
